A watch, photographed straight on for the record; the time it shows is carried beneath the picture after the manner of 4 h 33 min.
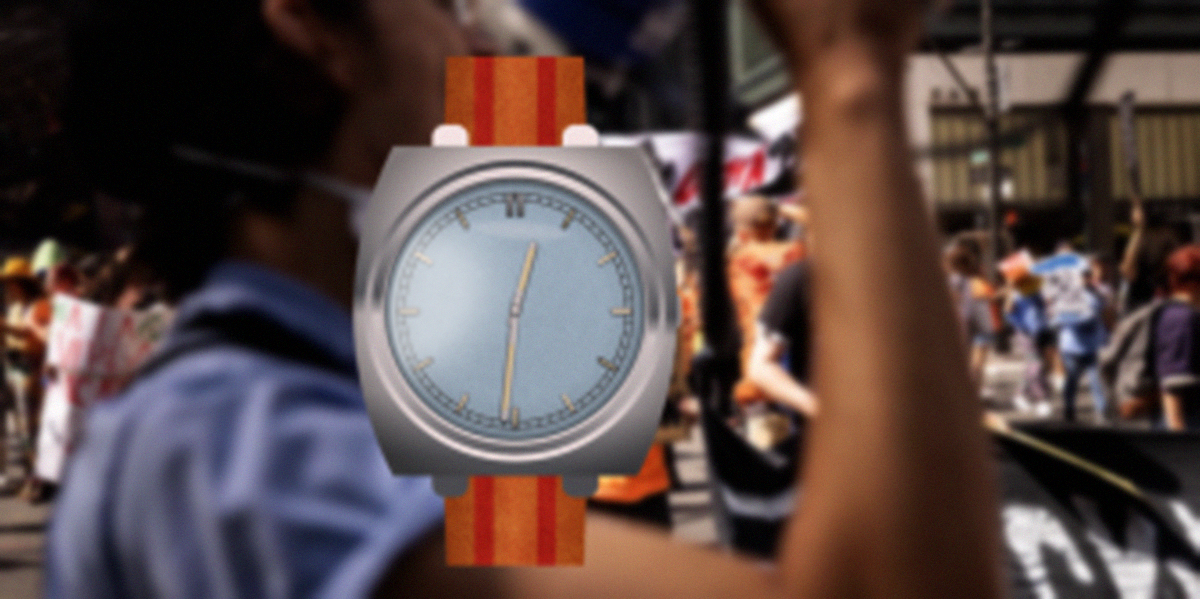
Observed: 12 h 31 min
